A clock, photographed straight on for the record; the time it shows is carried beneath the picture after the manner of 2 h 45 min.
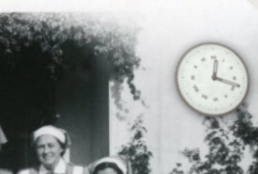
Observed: 12 h 18 min
